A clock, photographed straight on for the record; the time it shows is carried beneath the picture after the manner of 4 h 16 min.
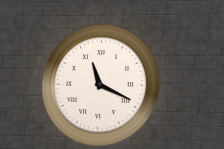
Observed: 11 h 19 min
